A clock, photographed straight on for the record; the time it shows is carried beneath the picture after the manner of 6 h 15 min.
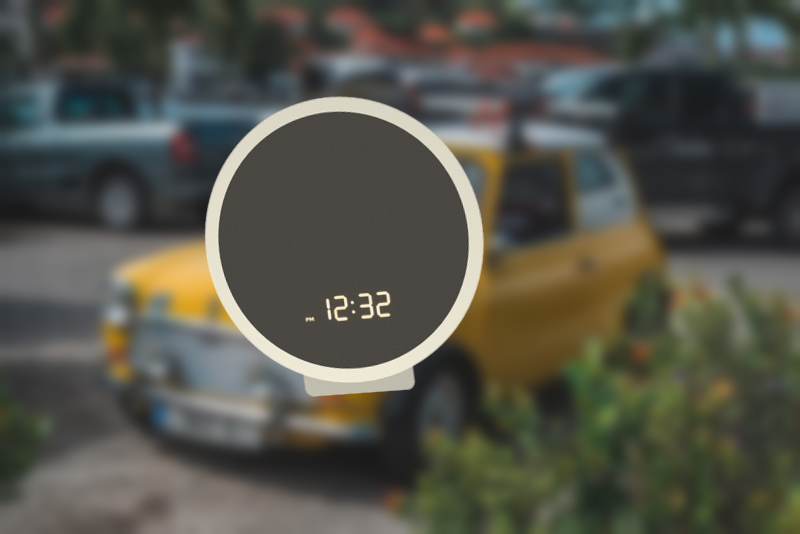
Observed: 12 h 32 min
